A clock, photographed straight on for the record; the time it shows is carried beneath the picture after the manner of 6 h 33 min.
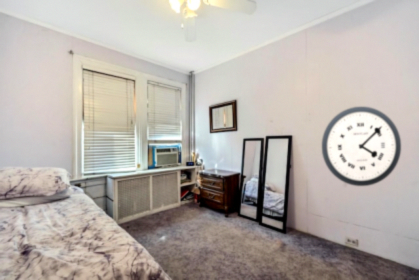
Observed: 4 h 08 min
